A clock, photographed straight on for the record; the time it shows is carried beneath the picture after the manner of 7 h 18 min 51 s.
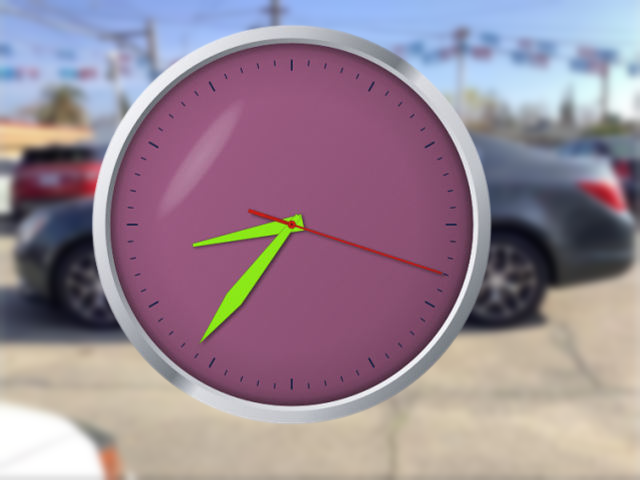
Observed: 8 h 36 min 18 s
